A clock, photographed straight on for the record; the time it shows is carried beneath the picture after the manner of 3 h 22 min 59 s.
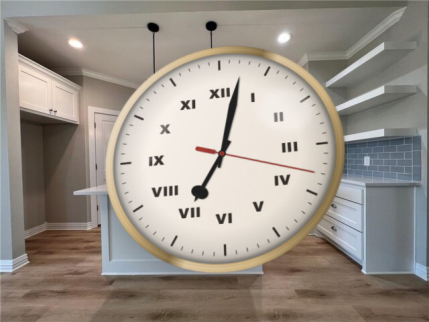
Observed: 7 h 02 min 18 s
